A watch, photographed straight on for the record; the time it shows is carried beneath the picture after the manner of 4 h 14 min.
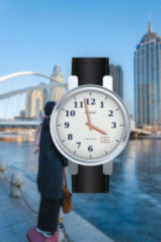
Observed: 3 h 58 min
